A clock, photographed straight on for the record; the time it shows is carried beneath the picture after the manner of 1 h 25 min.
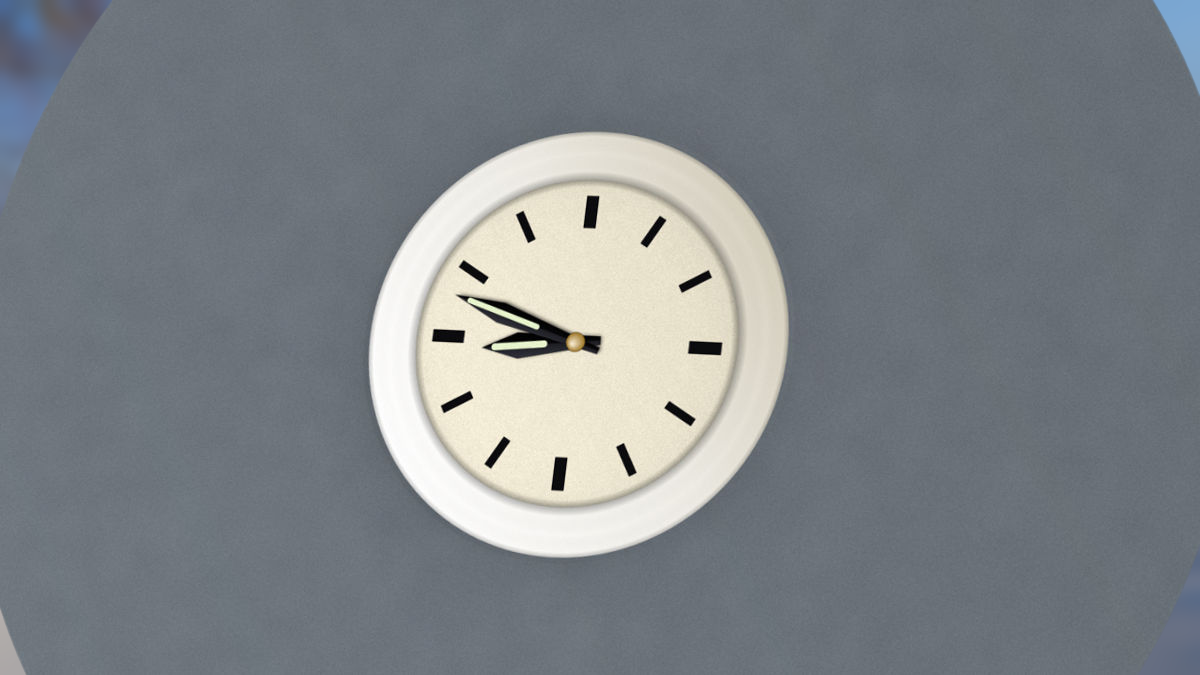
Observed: 8 h 48 min
